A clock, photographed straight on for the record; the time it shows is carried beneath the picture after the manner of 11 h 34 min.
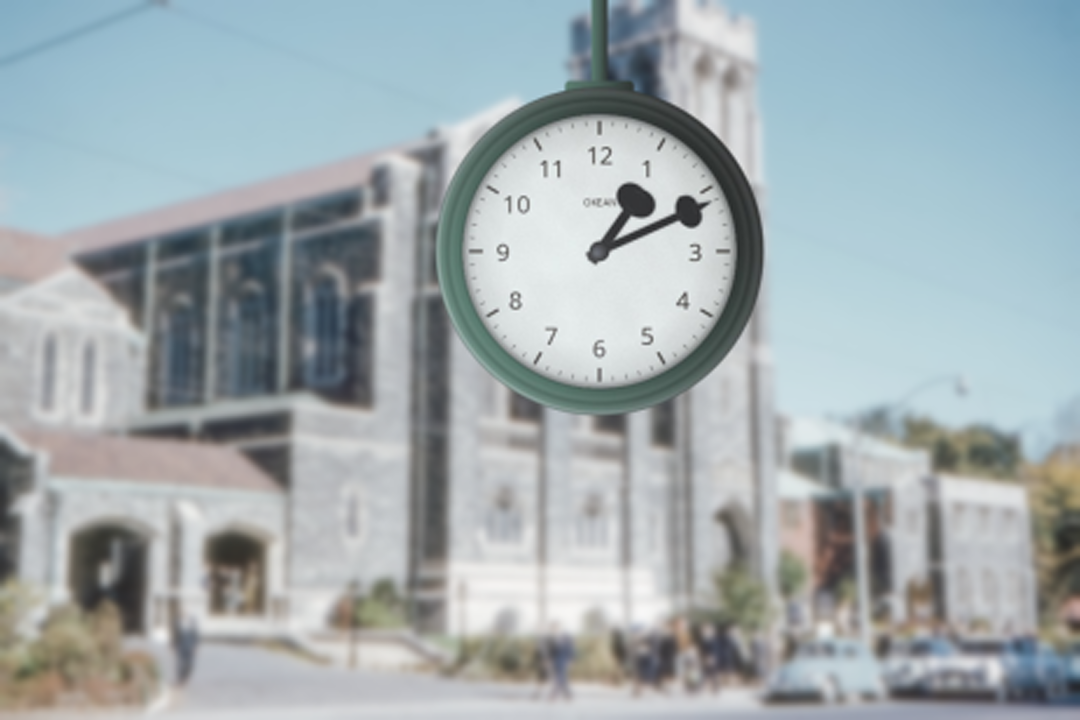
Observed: 1 h 11 min
